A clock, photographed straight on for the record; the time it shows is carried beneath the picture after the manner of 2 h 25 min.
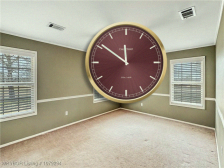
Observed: 11 h 51 min
